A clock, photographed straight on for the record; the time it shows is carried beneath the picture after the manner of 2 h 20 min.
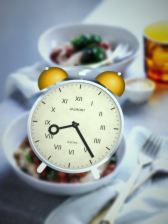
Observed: 8 h 24 min
